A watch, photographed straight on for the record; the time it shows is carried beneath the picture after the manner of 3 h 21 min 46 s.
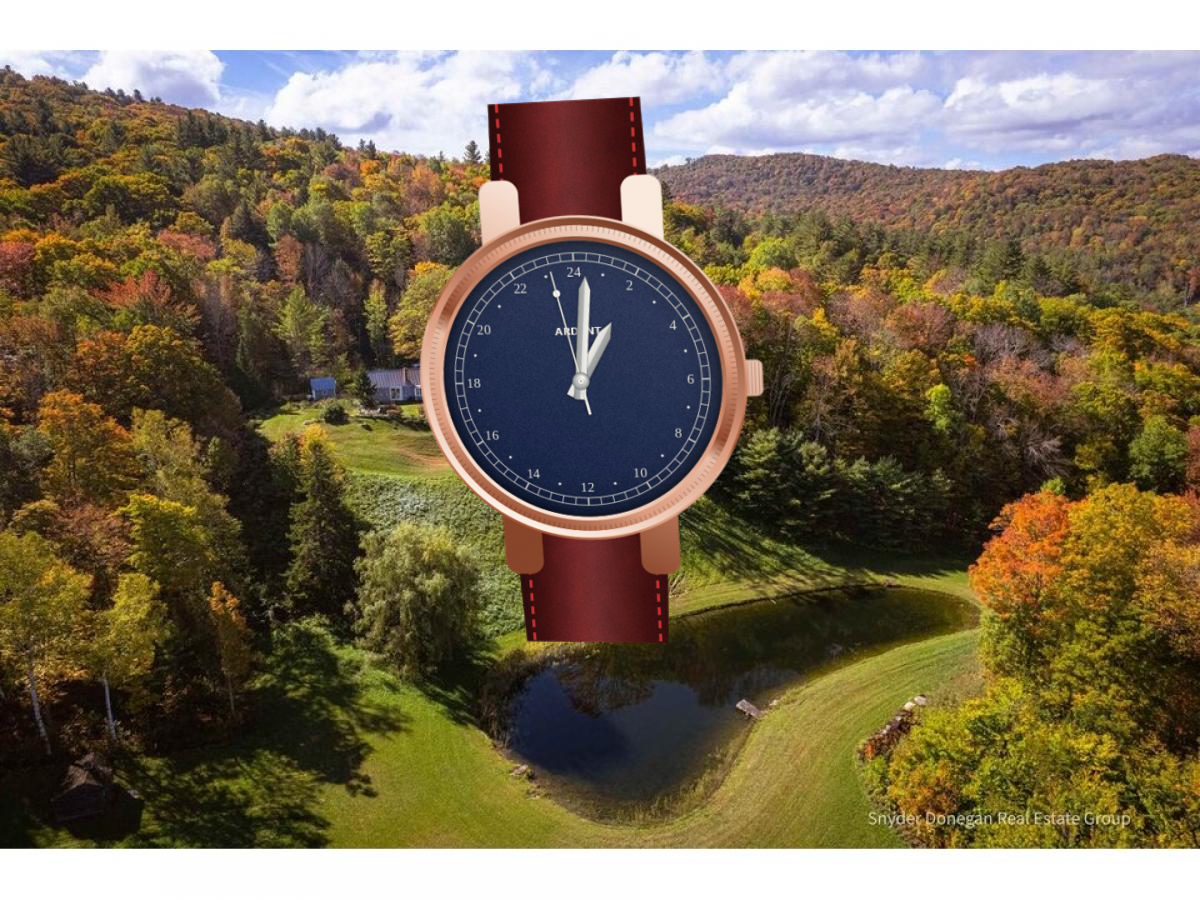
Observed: 2 h 00 min 58 s
